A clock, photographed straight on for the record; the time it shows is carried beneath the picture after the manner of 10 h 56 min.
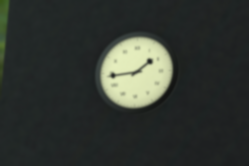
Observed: 1 h 44 min
